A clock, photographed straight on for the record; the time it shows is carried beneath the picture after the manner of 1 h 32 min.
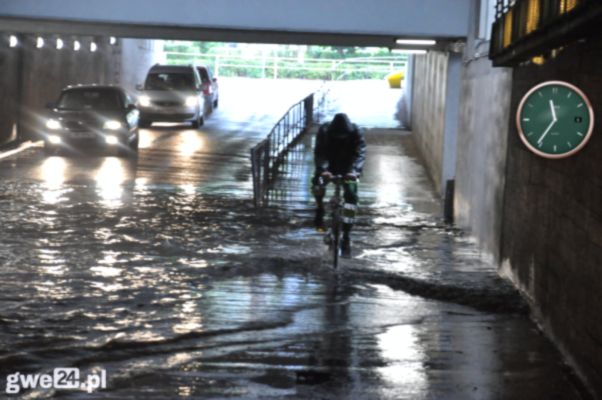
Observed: 11 h 36 min
